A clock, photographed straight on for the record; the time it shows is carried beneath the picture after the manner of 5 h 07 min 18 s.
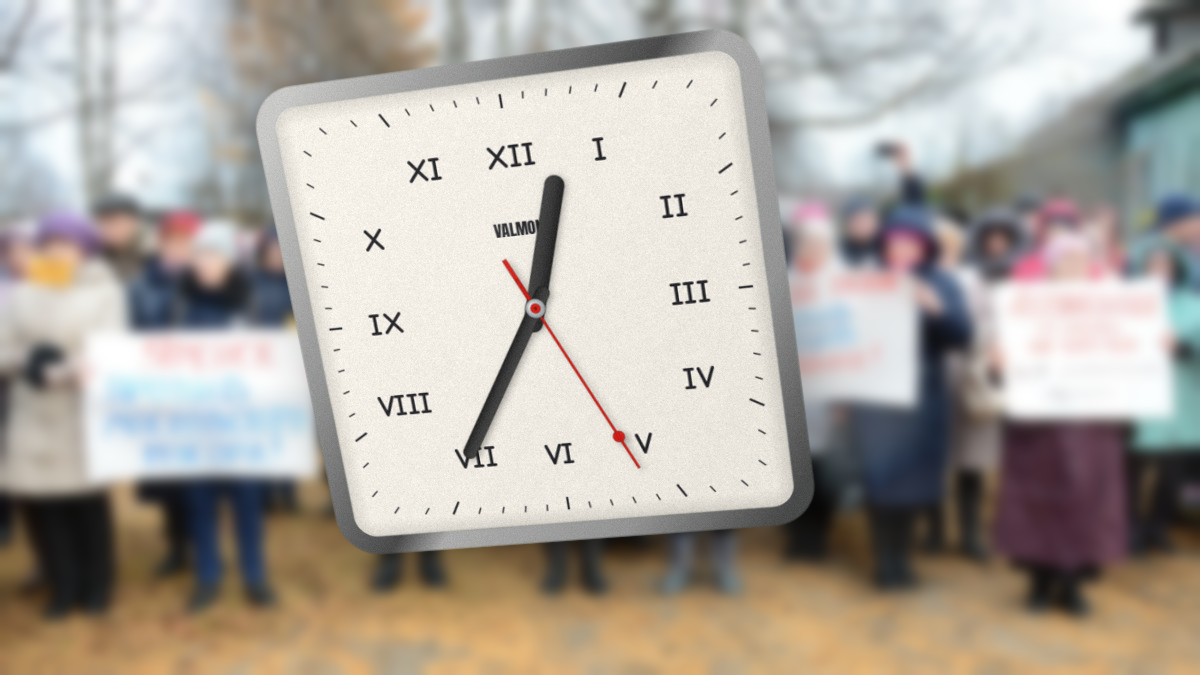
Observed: 12 h 35 min 26 s
